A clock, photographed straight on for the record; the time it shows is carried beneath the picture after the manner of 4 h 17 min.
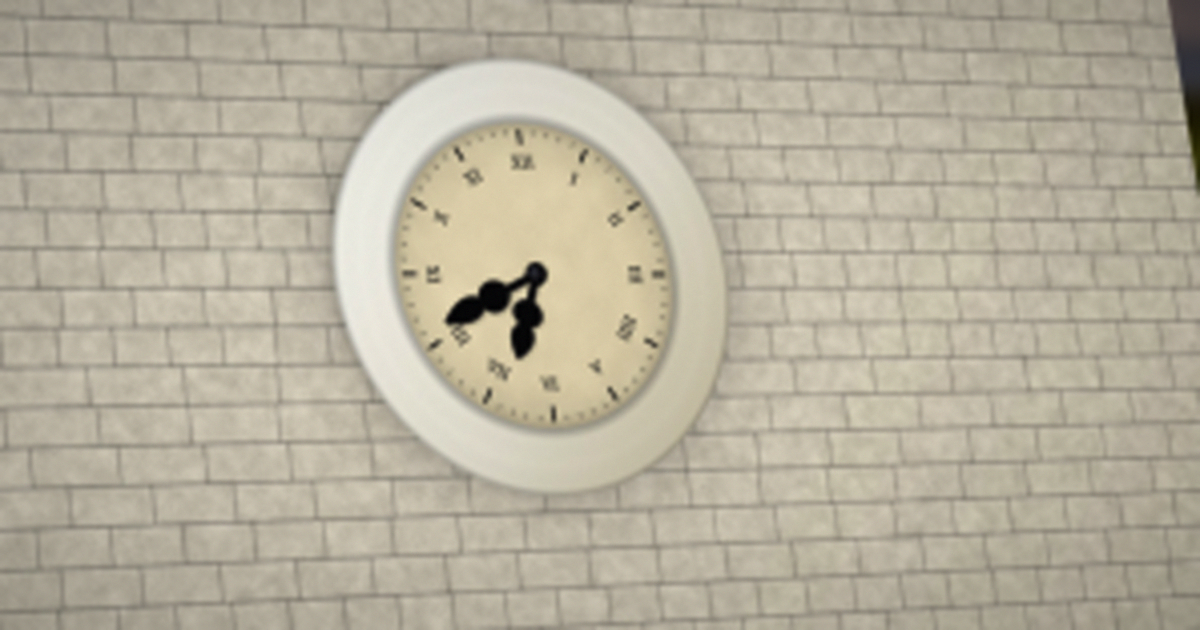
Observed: 6 h 41 min
